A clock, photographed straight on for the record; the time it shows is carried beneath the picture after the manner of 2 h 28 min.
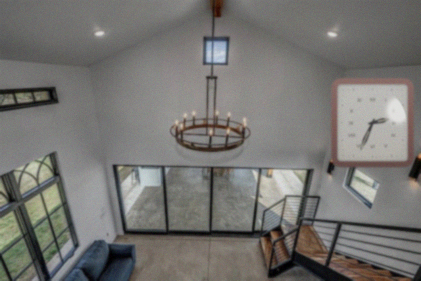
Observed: 2 h 34 min
